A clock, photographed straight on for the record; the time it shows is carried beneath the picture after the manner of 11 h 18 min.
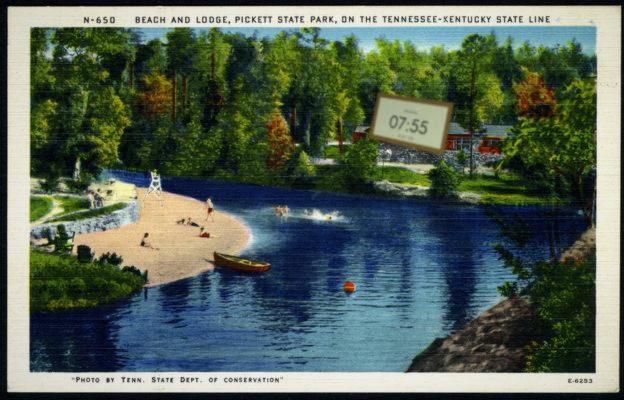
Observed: 7 h 55 min
